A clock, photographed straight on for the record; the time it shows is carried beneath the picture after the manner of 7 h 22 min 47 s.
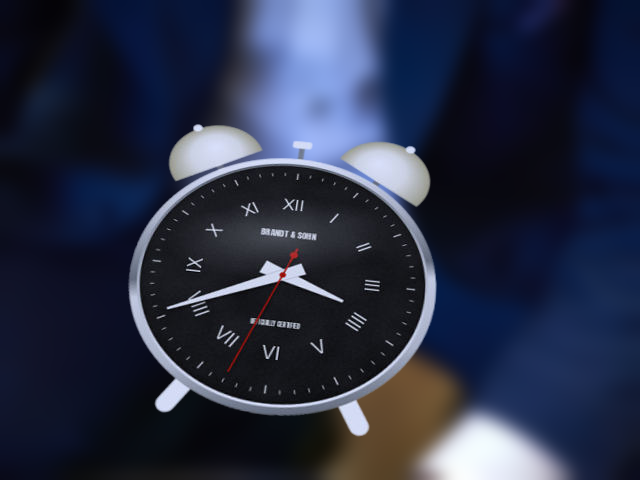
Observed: 3 h 40 min 33 s
